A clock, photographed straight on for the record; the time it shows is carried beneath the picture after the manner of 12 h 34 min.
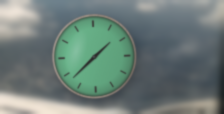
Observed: 1 h 38 min
